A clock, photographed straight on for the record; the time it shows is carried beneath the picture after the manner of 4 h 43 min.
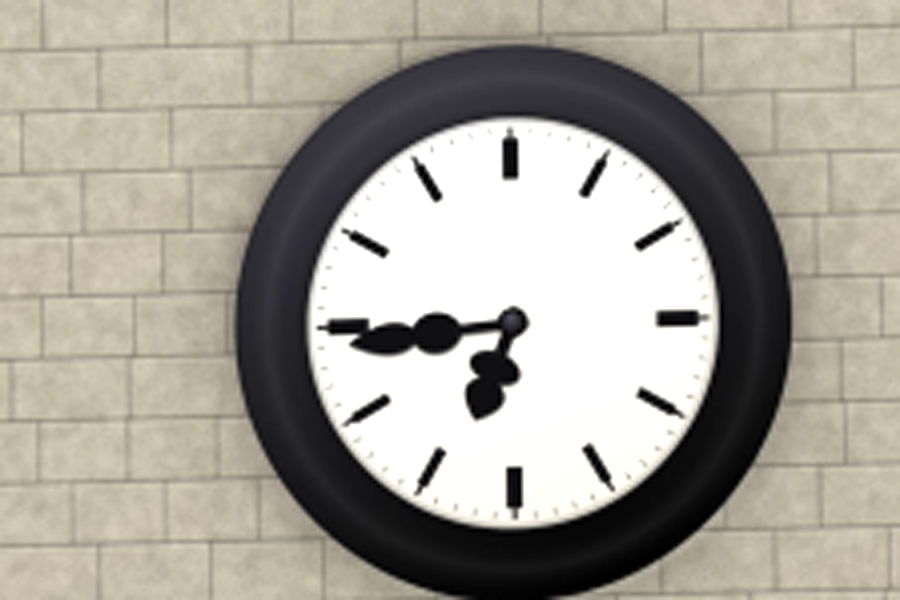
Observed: 6 h 44 min
